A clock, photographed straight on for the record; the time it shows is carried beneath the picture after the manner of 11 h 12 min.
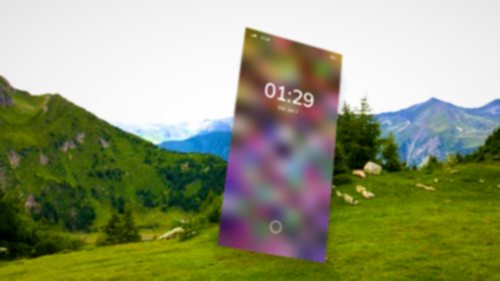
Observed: 1 h 29 min
